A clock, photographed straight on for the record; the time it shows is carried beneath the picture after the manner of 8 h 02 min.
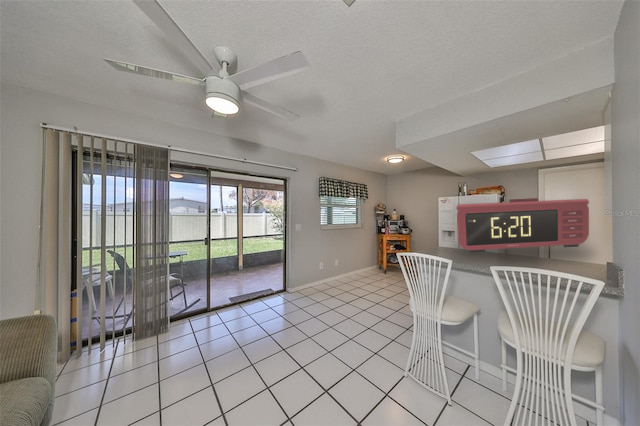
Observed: 6 h 20 min
